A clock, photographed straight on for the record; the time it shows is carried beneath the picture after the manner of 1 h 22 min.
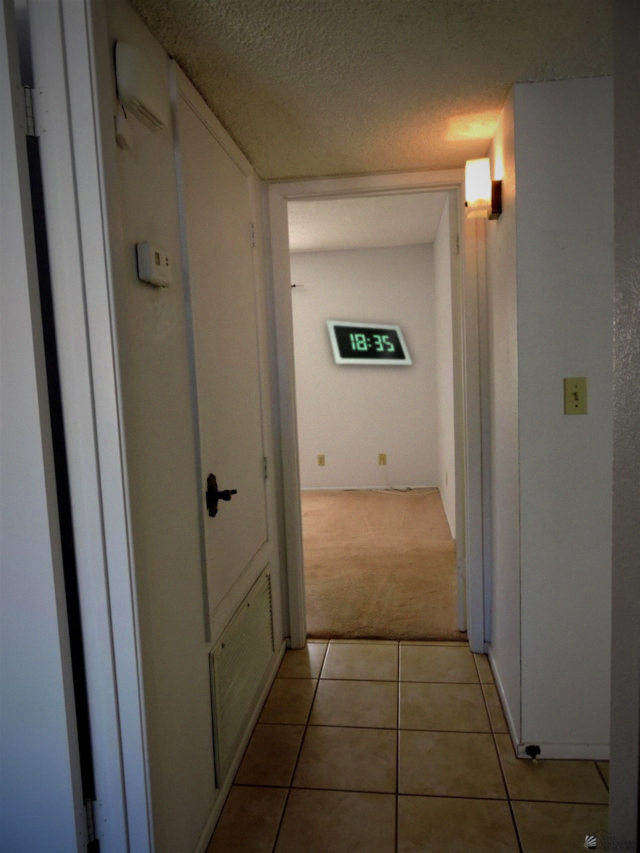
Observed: 18 h 35 min
